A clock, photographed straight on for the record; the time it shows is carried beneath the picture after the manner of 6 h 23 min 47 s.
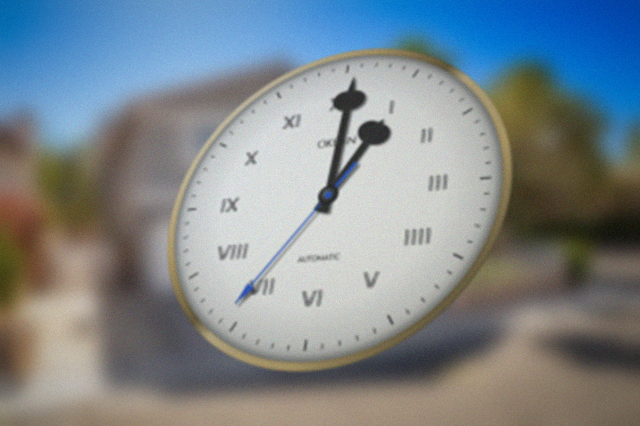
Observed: 1 h 00 min 36 s
